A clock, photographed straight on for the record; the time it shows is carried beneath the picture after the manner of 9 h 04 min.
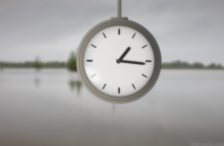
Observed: 1 h 16 min
